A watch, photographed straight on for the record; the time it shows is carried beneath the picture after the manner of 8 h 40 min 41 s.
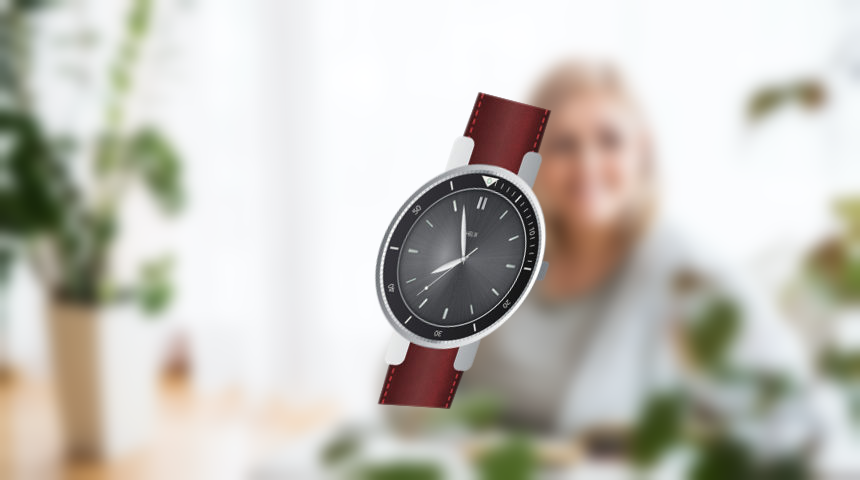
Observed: 7 h 56 min 37 s
